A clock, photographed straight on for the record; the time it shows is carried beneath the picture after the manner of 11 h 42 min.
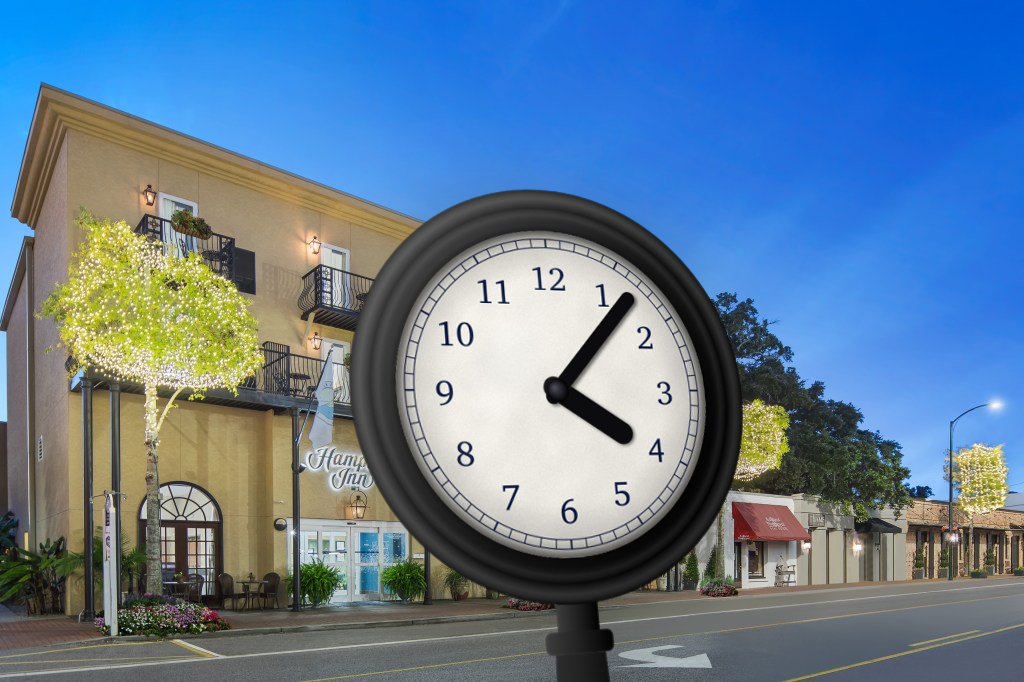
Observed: 4 h 07 min
